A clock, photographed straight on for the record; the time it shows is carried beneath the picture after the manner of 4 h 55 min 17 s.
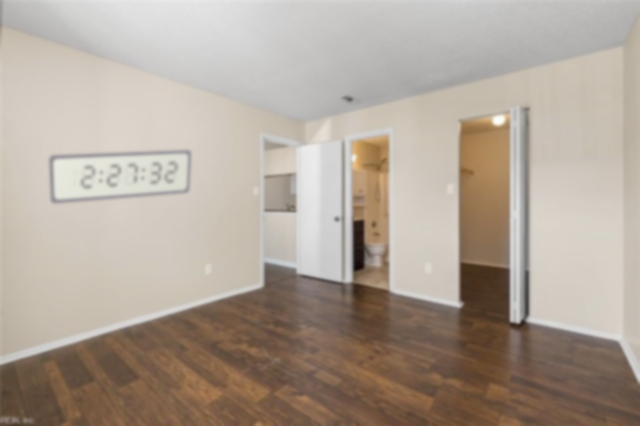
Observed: 2 h 27 min 32 s
